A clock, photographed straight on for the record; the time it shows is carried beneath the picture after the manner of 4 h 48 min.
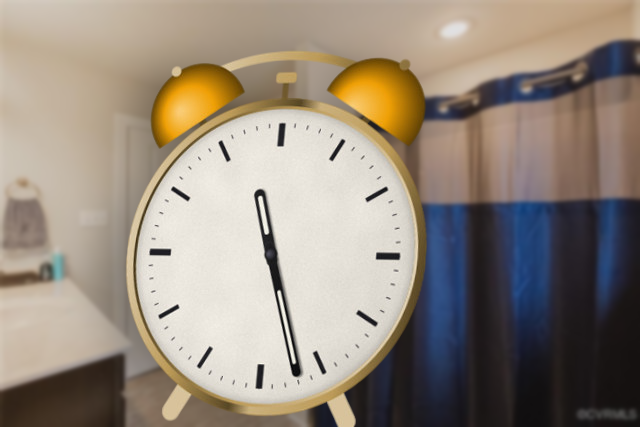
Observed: 11 h 27 min
